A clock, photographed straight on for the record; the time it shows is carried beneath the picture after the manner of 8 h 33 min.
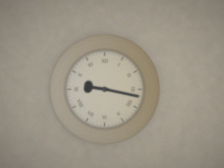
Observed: 9 h 17 min
